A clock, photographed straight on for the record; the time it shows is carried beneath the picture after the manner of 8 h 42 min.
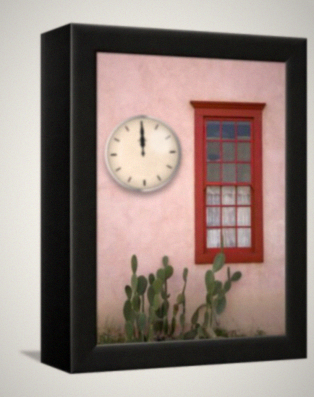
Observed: 12 h 00 min
